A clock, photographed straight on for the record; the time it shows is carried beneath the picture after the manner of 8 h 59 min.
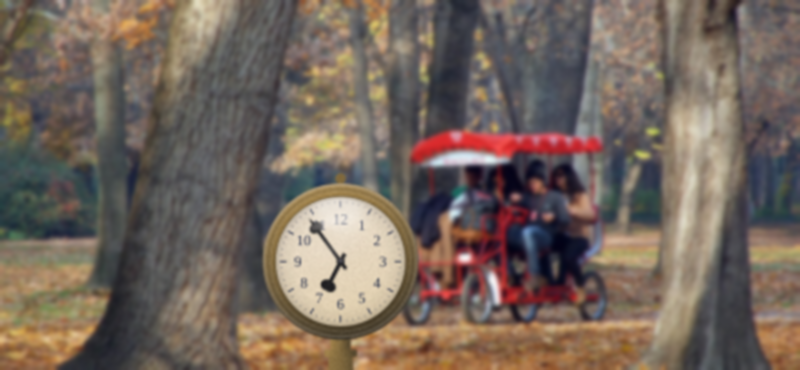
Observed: 6 h 54 min
